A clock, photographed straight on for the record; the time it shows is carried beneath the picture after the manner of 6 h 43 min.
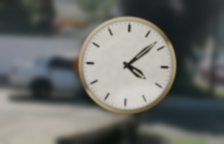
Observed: 4 h 08 min
